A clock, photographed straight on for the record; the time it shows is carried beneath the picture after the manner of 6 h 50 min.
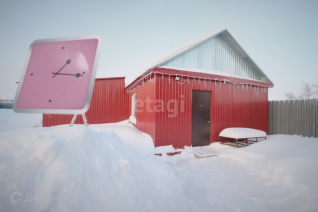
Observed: 1 h 16 min
